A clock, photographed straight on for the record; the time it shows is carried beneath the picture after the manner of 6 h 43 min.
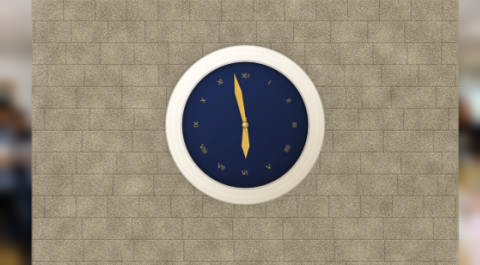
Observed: 5 h 58 min
